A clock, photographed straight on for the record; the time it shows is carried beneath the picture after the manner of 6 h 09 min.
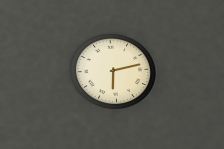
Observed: 6 h 13 min
